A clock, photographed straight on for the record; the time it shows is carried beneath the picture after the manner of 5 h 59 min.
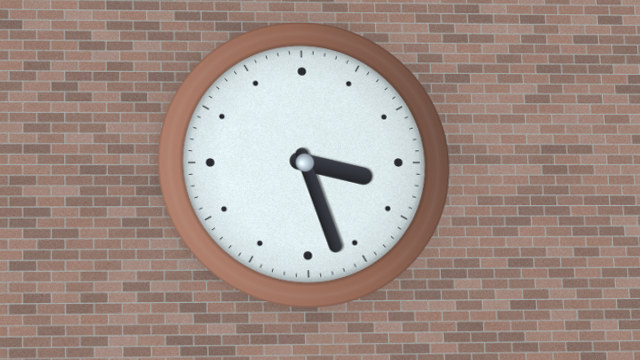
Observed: 3 h 27 min
